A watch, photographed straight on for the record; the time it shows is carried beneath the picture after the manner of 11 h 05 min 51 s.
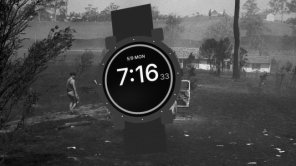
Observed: 7 h 16 min 33 s
